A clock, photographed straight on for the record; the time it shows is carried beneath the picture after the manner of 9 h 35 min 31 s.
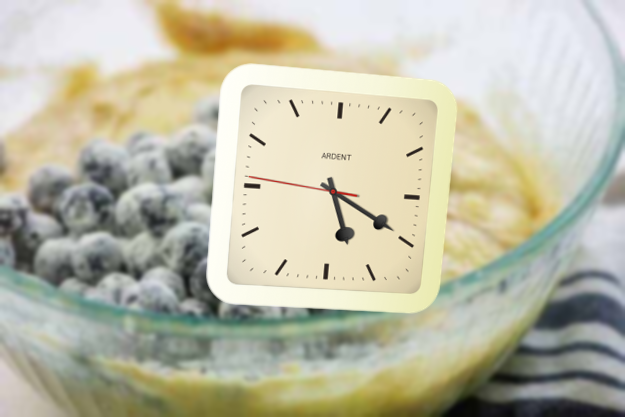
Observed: 5 h 19 min 46 s
